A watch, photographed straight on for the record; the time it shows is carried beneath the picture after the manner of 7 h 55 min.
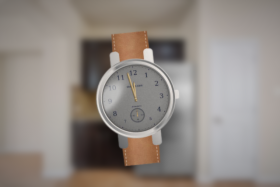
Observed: 11 h 58 min
